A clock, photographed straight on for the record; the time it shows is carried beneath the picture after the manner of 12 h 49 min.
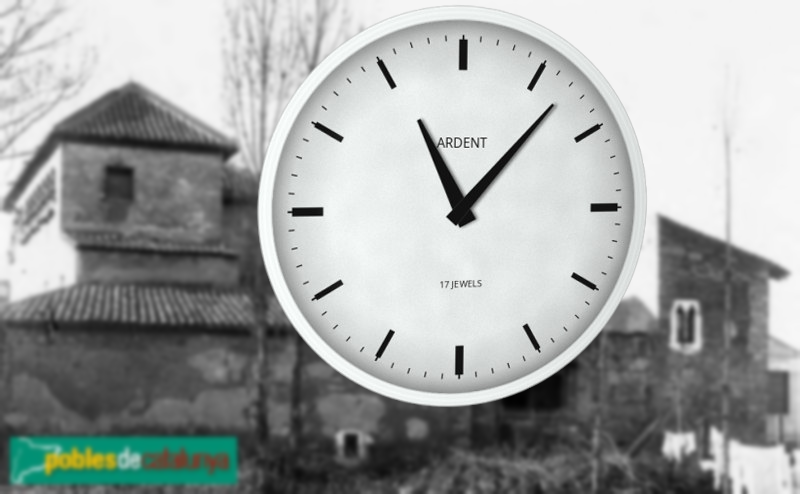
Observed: 11 h 07 min
